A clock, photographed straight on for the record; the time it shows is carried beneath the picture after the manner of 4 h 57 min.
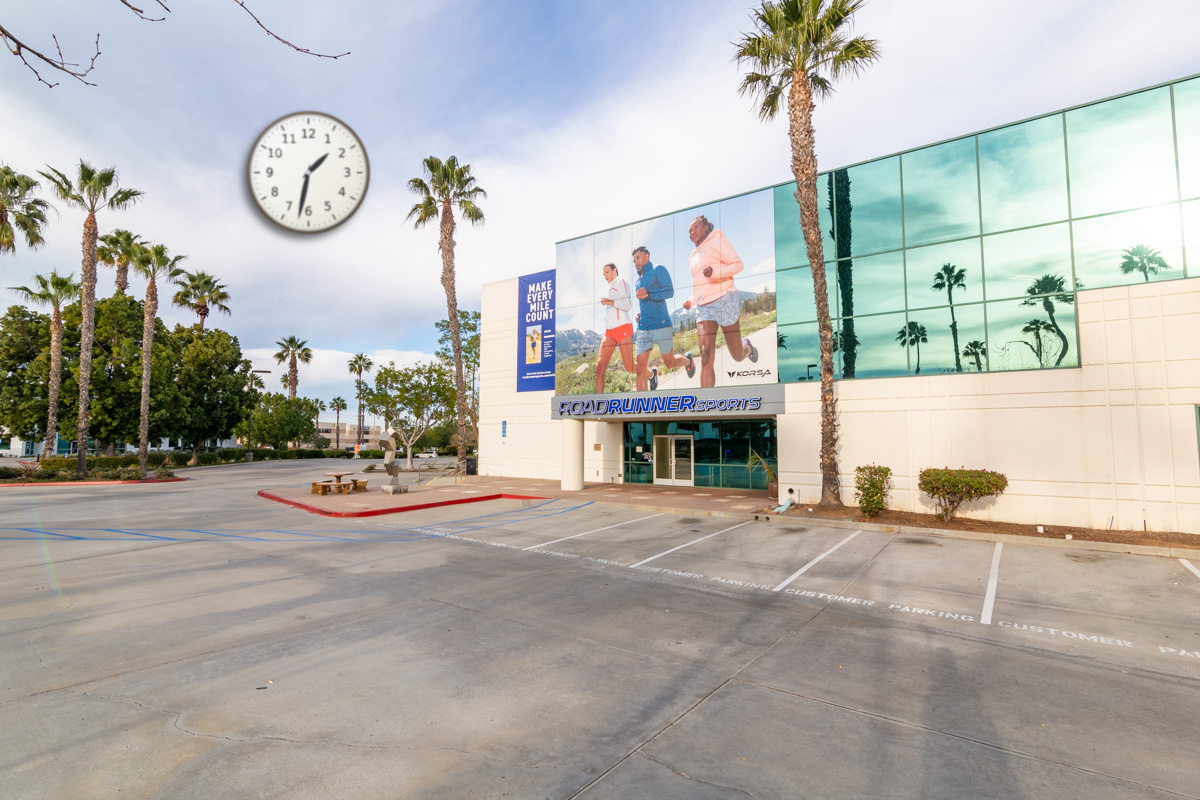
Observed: 1 h 32 min
